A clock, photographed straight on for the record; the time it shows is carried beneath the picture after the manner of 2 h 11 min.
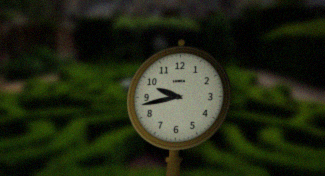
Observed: 9 h 43 min
